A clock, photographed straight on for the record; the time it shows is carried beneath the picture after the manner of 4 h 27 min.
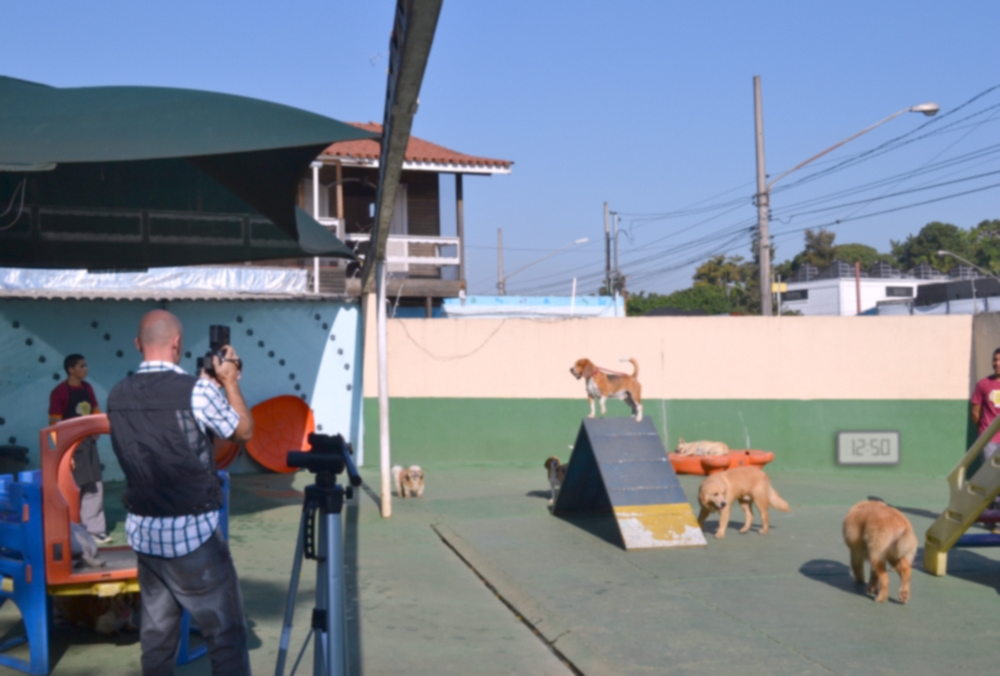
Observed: 12 h 50 min
